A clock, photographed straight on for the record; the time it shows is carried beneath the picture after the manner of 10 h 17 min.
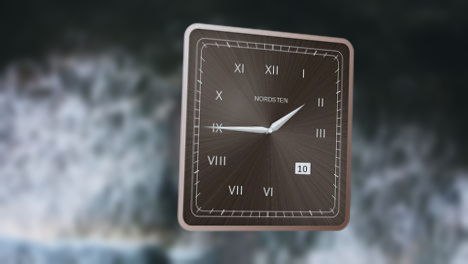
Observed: 1 h 45 min
